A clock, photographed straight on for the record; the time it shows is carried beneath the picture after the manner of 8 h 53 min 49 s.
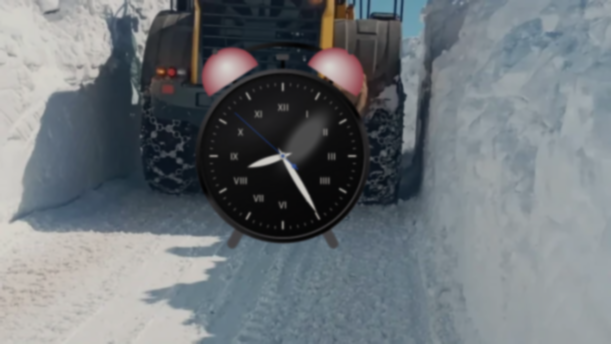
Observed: 8 h 24 min 52 s
